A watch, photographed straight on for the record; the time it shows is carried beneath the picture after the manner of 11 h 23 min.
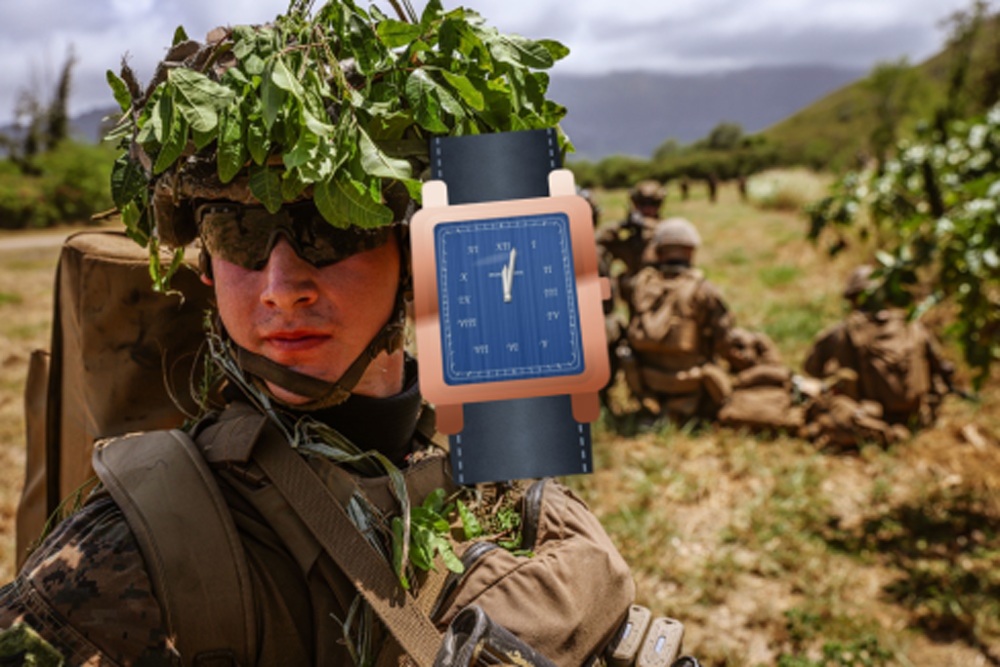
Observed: 12 h 02 min
